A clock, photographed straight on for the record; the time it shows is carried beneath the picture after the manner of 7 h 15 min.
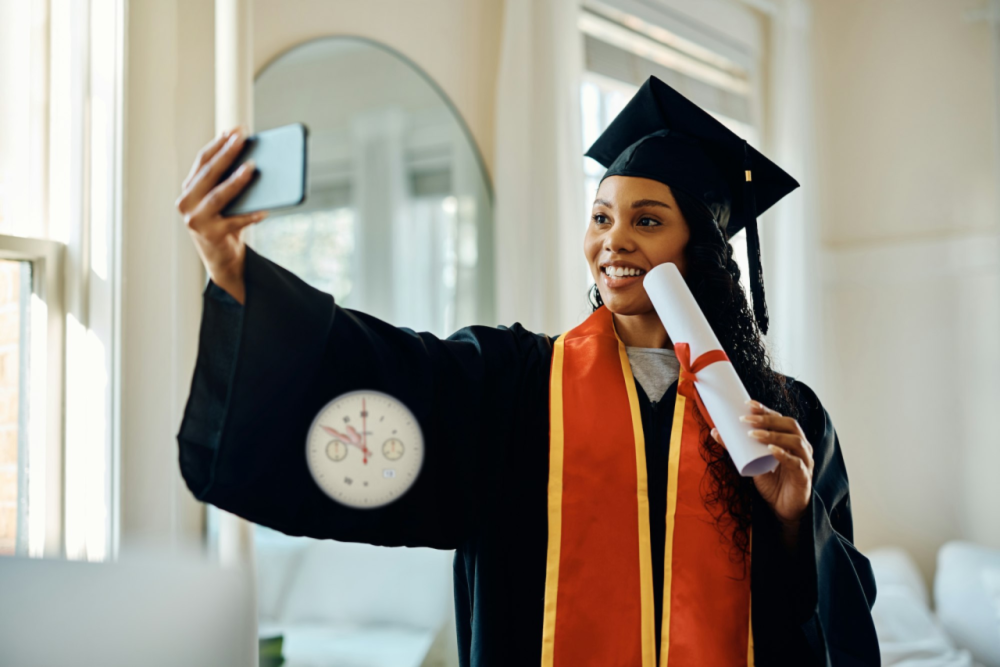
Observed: 10 h 50 min
